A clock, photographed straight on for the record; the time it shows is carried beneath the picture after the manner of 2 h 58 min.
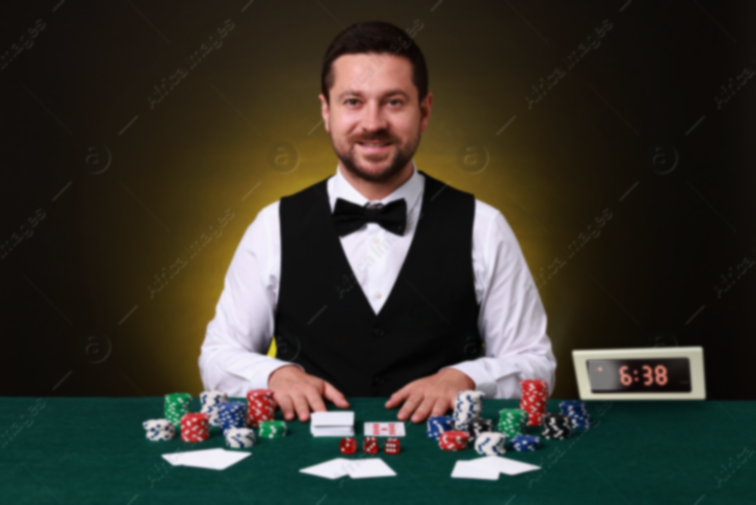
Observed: 6 h 38 min
